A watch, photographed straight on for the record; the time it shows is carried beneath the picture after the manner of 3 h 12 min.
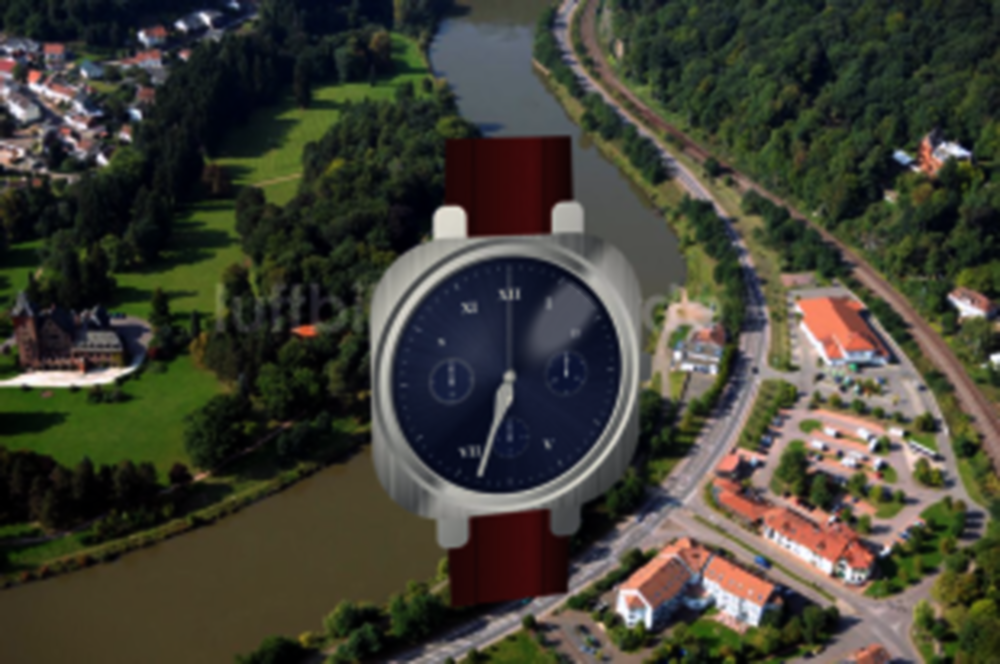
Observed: 6 h 33 min
